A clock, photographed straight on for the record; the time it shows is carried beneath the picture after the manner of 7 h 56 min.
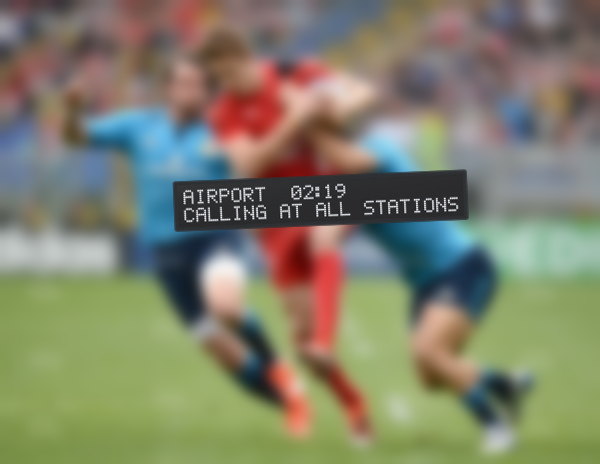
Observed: 2 h 19 min
